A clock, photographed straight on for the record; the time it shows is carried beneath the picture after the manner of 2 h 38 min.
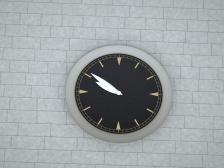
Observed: 9 h 51 min
